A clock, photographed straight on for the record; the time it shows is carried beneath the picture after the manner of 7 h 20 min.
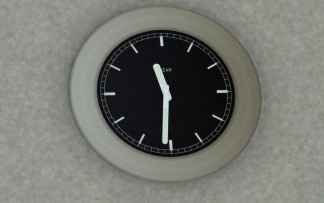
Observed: 11 h 31 min
